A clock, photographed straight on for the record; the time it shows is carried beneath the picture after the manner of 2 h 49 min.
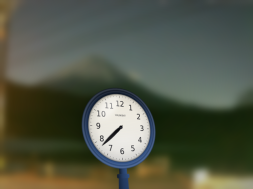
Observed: 7 h 38 min
